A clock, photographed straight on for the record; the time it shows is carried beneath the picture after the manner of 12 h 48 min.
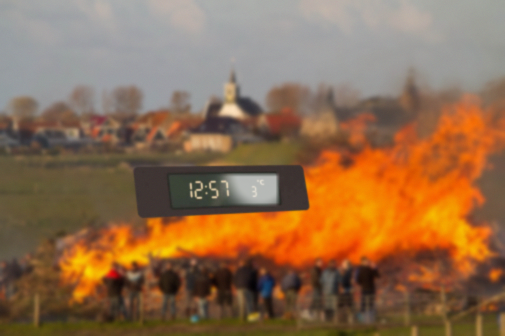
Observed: 12 h 57 min
